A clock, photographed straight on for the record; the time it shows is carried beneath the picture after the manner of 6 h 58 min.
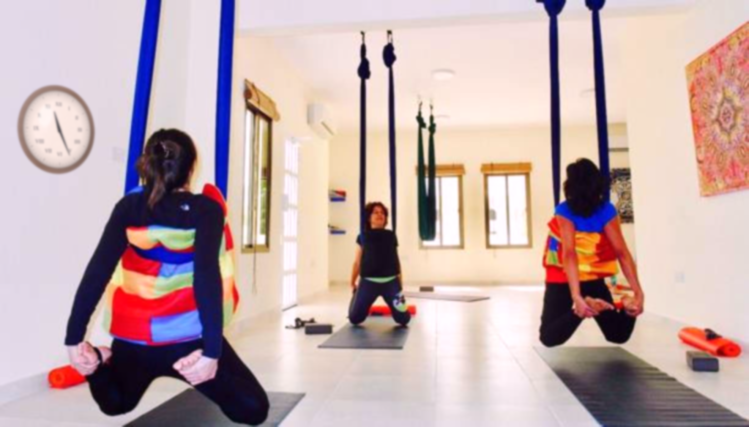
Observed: 11 h 26 min
